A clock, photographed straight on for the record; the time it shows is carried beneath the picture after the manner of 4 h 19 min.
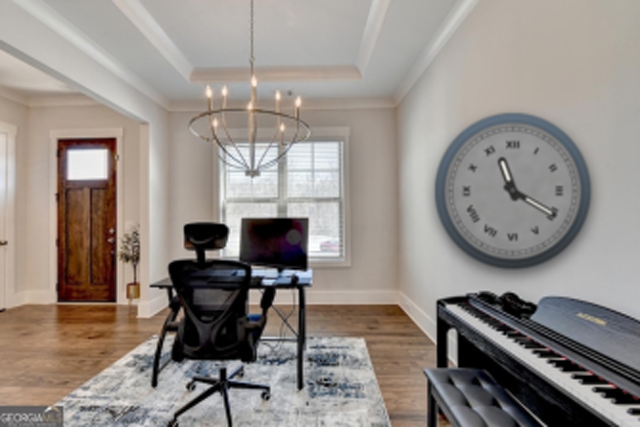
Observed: 11 h 20 min
